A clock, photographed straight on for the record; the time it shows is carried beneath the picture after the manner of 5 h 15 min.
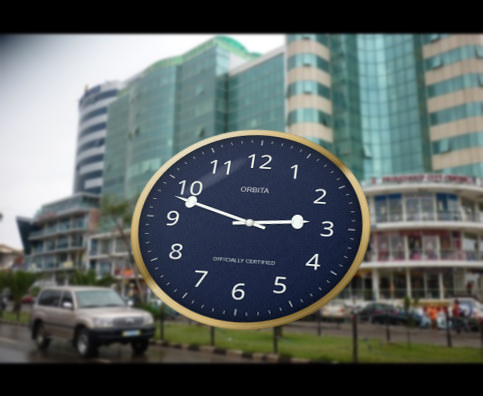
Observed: 2 h 48 min
